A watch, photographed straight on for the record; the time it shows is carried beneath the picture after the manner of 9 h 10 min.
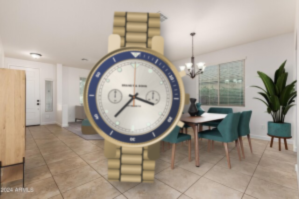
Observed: 3 h 37 min
